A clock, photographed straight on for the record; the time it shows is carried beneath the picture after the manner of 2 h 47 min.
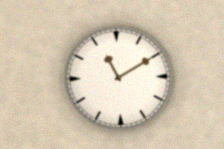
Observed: 11 h 10 min
